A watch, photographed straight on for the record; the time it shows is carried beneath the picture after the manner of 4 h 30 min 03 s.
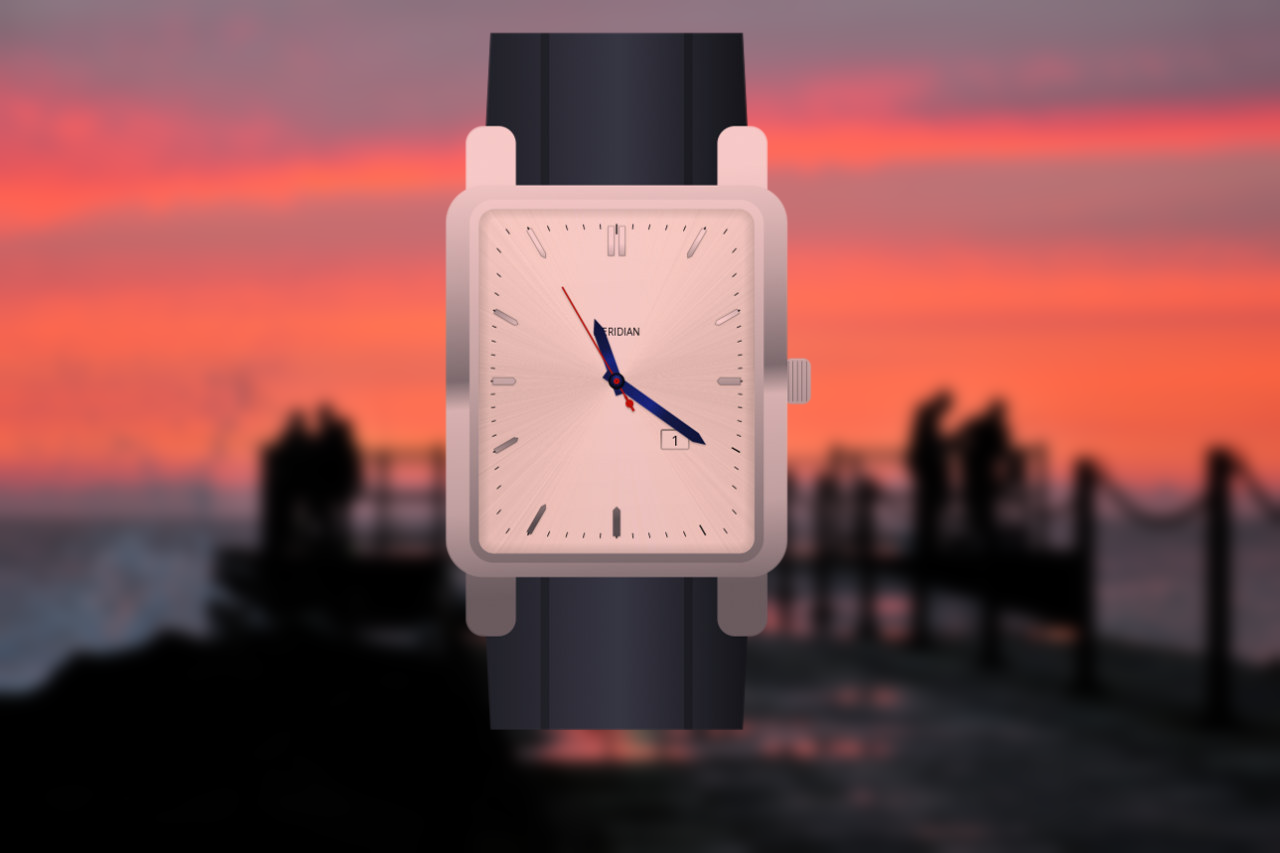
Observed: 11 h 20 min 55 s
